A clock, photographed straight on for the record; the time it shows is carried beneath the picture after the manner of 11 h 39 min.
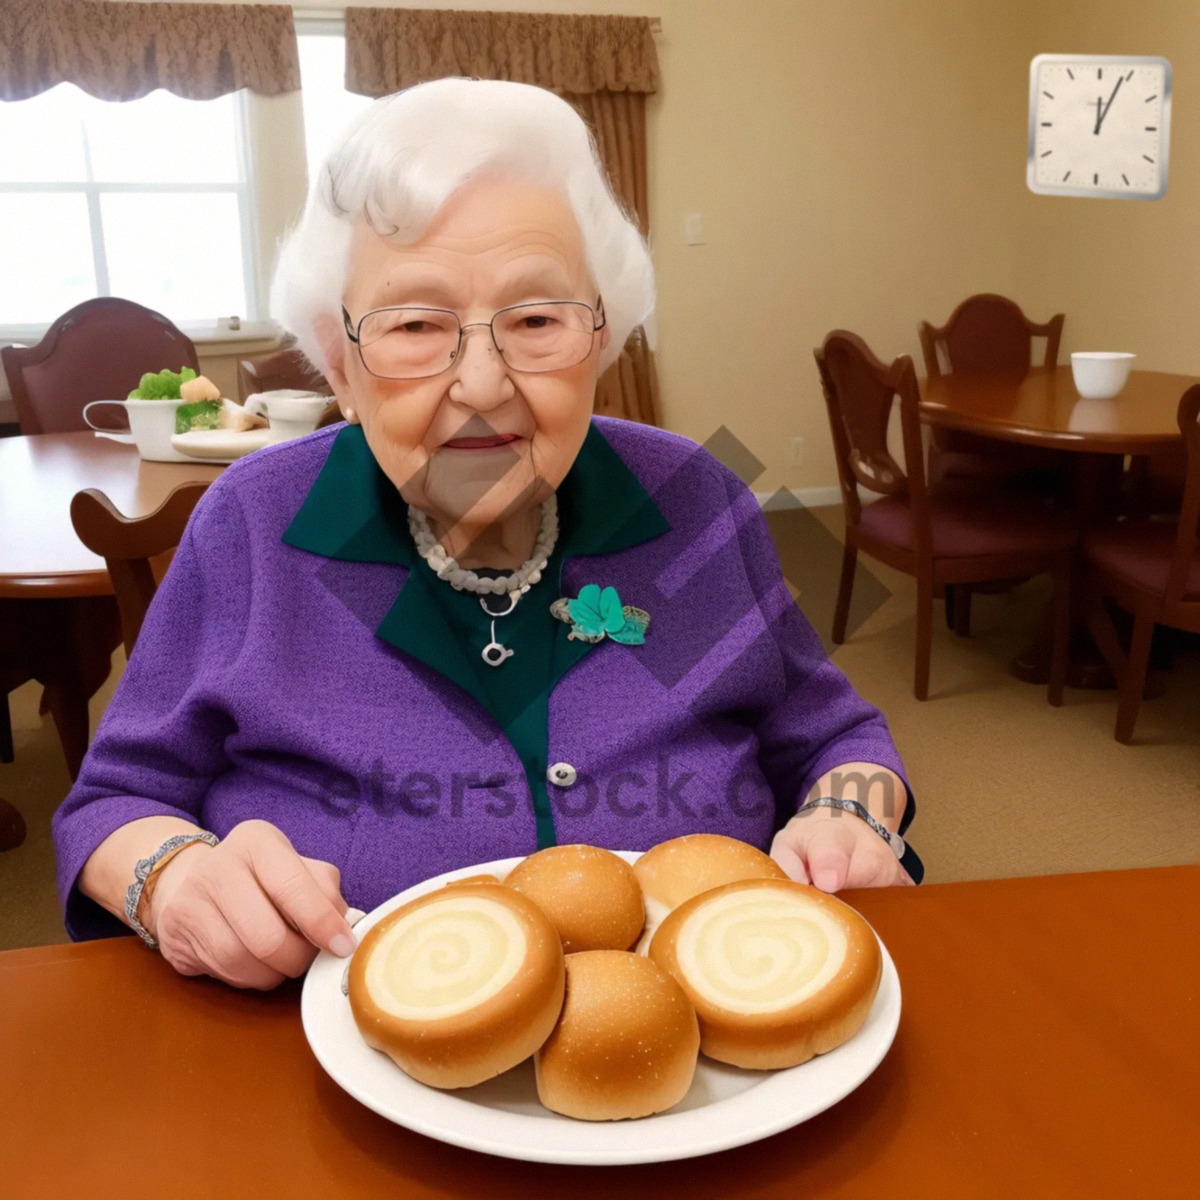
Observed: 12 h 04 min
